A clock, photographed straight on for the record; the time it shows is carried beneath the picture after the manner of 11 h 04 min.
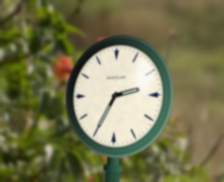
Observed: 2 h 35 min
